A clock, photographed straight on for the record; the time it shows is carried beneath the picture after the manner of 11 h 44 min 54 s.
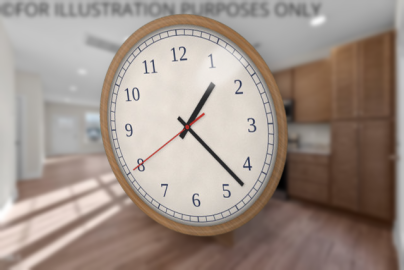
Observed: 1 h 22 min 40 s
